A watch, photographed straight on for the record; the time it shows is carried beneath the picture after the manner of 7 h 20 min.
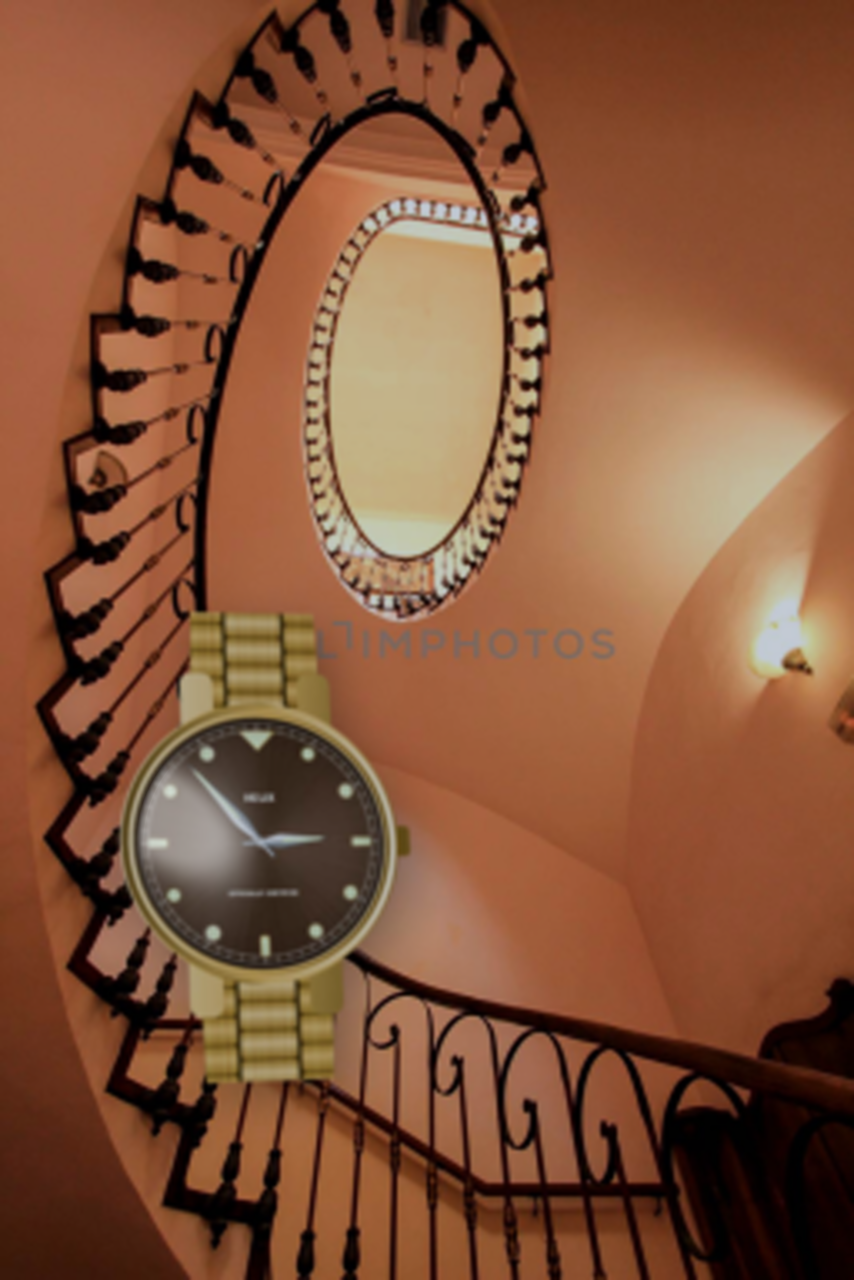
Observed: 2 h 53 min
